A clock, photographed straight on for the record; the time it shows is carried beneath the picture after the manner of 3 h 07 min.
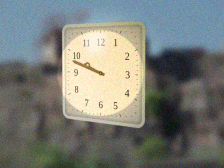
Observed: 9 h 48 min
